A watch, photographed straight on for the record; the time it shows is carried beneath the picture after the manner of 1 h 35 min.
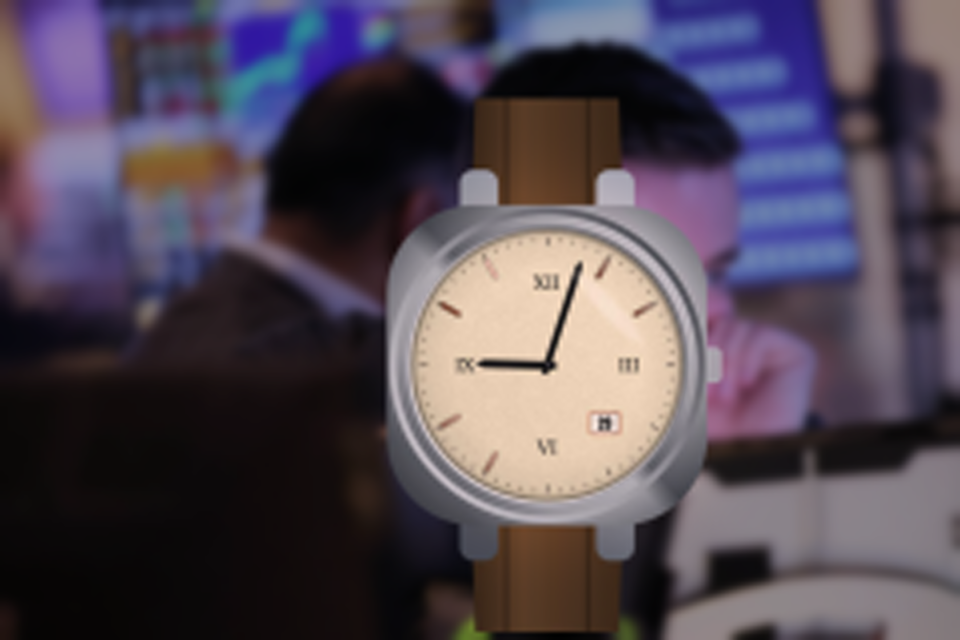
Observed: 9 h 03 min
